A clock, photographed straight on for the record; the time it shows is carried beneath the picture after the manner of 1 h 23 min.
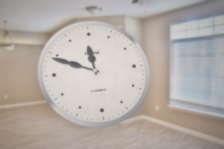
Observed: 11 h 49 min
